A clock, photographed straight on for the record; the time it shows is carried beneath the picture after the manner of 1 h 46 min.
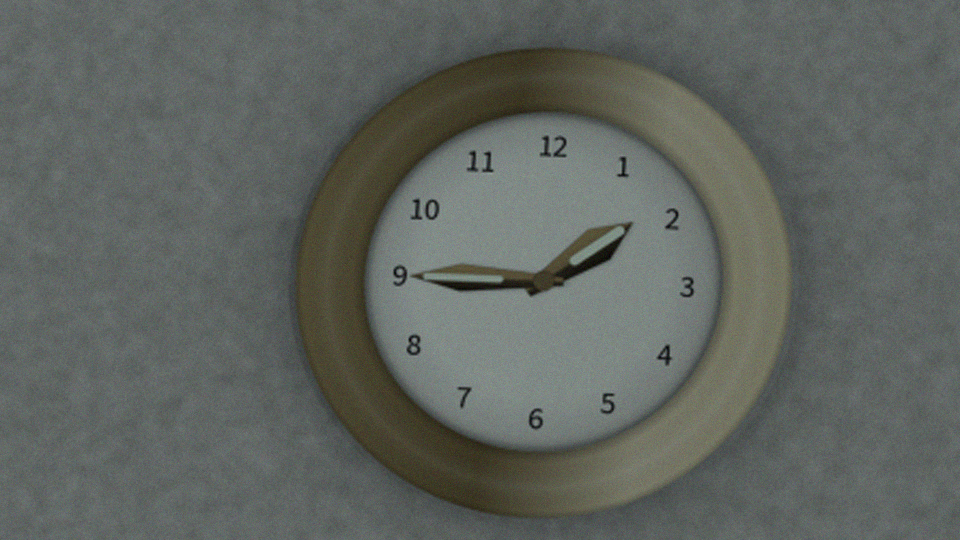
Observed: 1 h 45 min
